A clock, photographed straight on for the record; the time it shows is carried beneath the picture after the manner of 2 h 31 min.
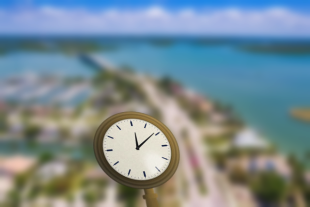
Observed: 12 h 09 min
